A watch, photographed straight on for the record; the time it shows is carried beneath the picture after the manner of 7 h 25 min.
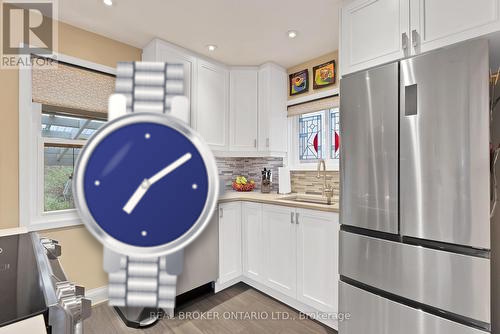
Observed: 7 h 09 min
